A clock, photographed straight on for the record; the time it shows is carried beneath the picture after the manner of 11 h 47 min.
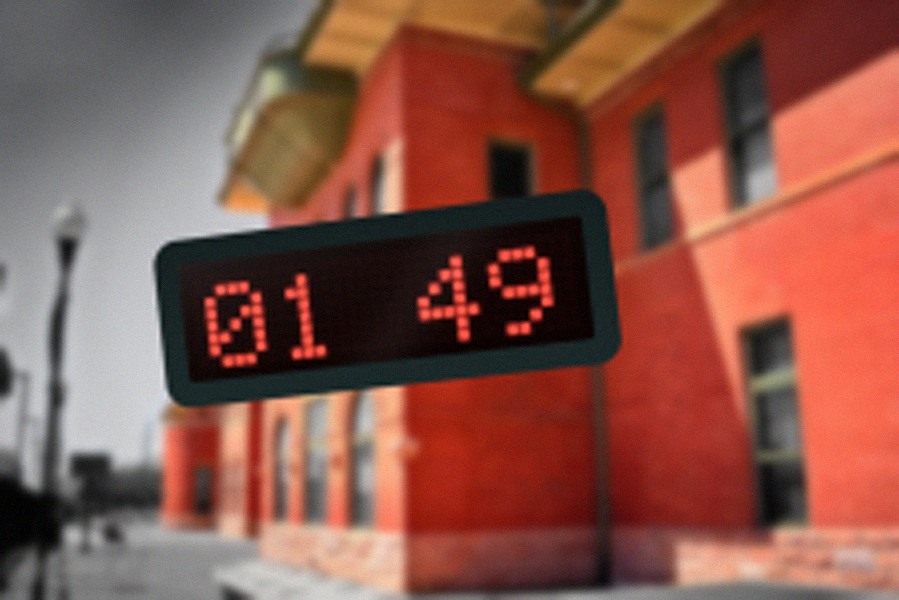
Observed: 1 h 49 min
